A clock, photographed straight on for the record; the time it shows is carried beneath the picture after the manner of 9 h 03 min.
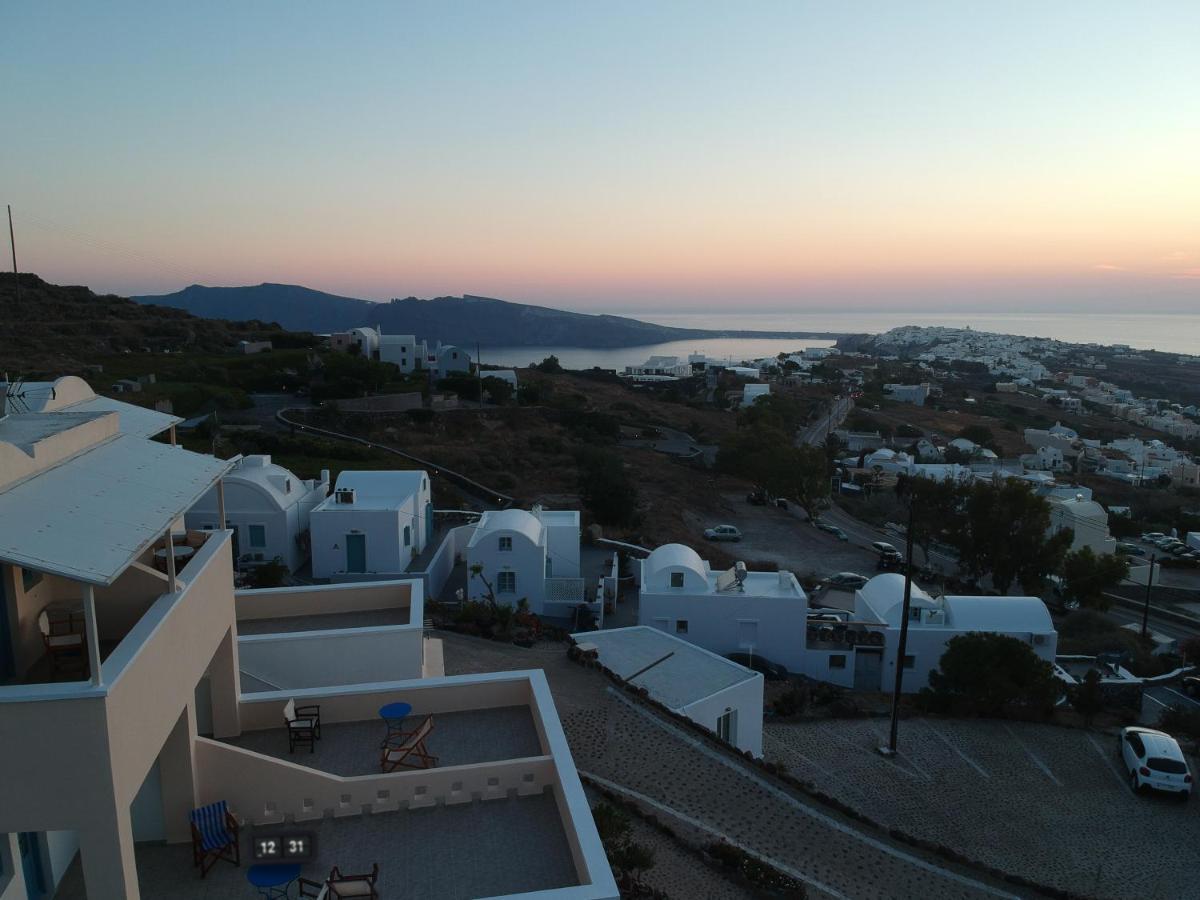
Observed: 12 h 31 min
